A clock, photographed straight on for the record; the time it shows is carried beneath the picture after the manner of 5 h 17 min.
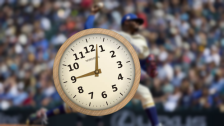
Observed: 9 h 03 min
